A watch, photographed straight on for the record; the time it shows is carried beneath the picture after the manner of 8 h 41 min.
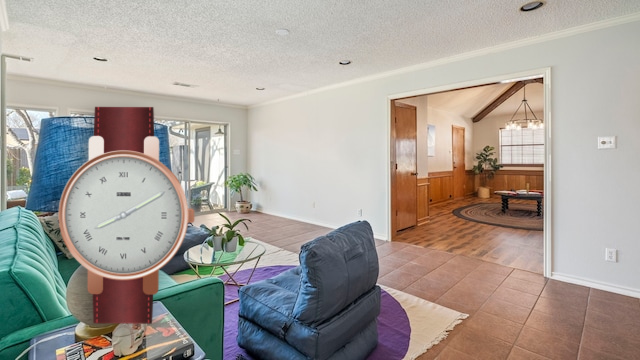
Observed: 8 h 10 min
